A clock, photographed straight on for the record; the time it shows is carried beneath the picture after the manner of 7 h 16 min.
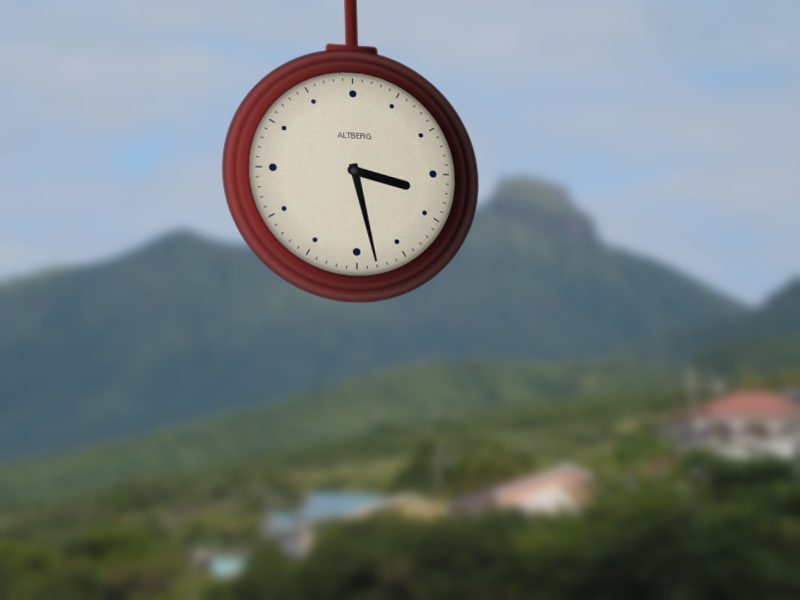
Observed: 3 h 28 min
